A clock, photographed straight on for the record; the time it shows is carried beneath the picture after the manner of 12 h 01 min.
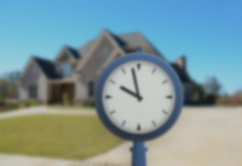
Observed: 9 h 58 min
